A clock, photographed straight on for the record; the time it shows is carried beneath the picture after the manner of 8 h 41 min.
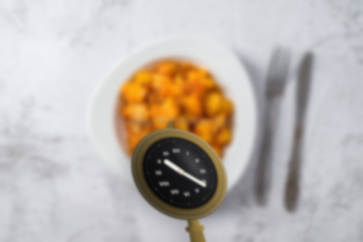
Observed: 10 h 21 min
